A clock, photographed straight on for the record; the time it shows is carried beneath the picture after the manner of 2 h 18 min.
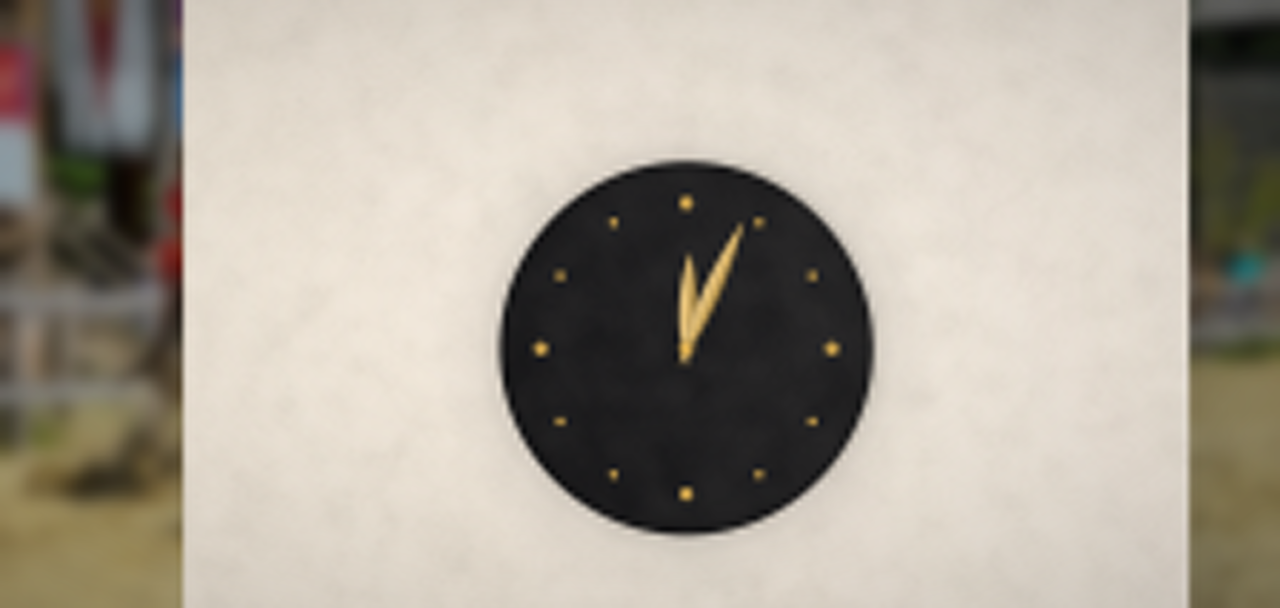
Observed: 12 h 04 min
